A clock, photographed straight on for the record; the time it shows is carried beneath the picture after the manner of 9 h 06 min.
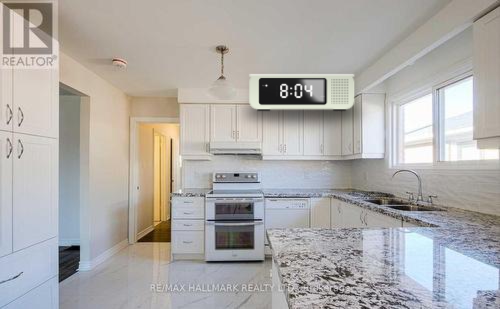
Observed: 8 h 04 min
